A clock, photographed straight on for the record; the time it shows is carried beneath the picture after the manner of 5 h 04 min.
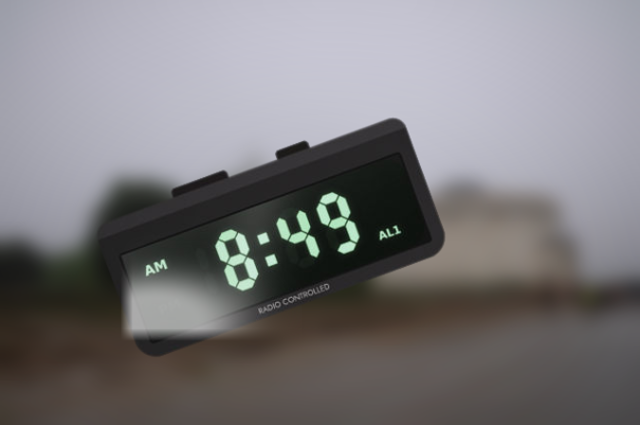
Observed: 8 h 49 min
